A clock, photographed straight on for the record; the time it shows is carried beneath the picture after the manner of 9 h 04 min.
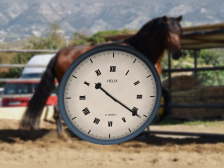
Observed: 10 h 21 min
